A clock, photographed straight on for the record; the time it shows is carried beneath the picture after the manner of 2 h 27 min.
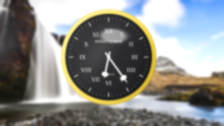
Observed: 6 h 24 min
